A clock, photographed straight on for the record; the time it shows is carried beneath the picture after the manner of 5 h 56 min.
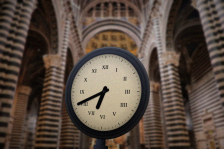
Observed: 6 h 41 min
